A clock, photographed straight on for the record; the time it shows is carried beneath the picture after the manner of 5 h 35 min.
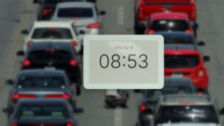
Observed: 8 h 53 min
